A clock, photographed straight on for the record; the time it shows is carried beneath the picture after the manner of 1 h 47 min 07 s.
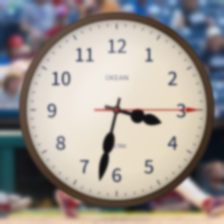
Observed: 3 h 32 min 15 s
